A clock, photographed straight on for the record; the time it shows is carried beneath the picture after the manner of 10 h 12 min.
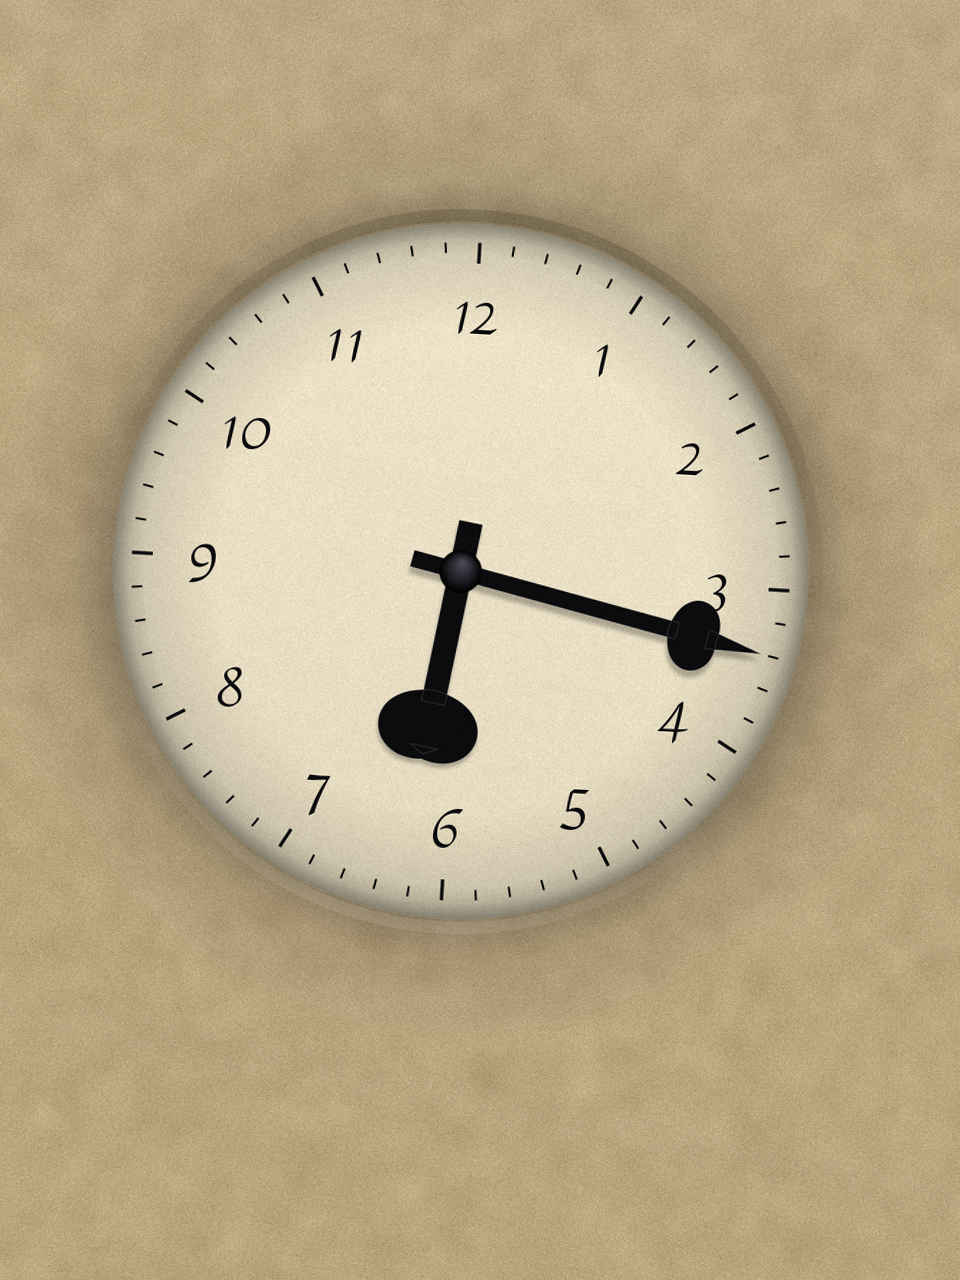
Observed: 6 h 17 min
